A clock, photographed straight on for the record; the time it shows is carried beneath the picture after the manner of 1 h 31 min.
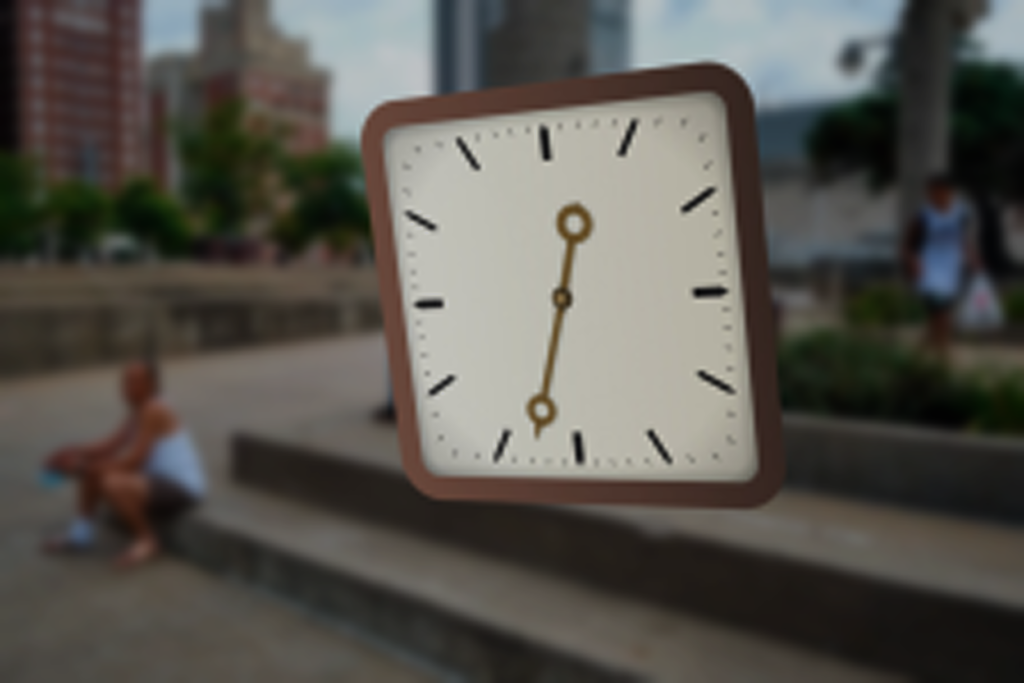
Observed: 12 h 33 min
